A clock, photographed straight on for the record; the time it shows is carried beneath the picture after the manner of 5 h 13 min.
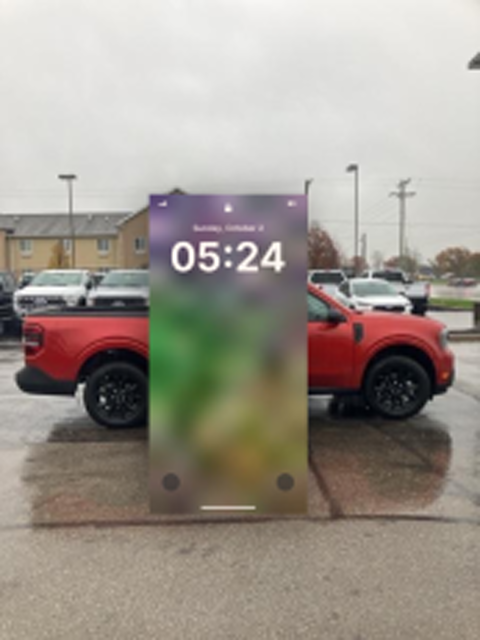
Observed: 5 h 24 min
